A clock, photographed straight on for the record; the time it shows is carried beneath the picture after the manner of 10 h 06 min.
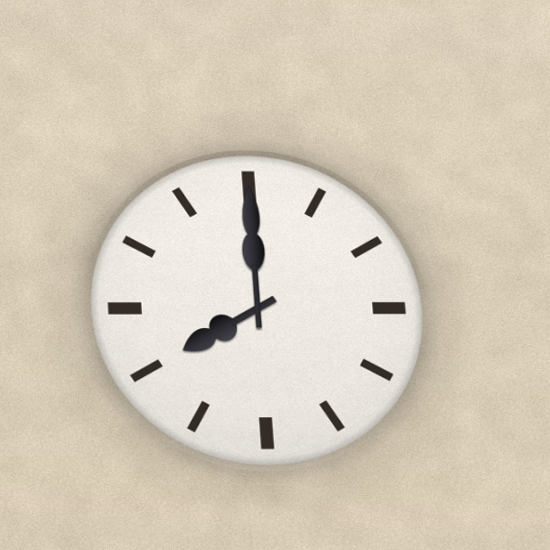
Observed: 8 h 00 min
